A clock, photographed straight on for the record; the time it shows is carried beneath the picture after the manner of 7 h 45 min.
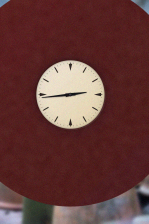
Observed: 2 h 44 min
